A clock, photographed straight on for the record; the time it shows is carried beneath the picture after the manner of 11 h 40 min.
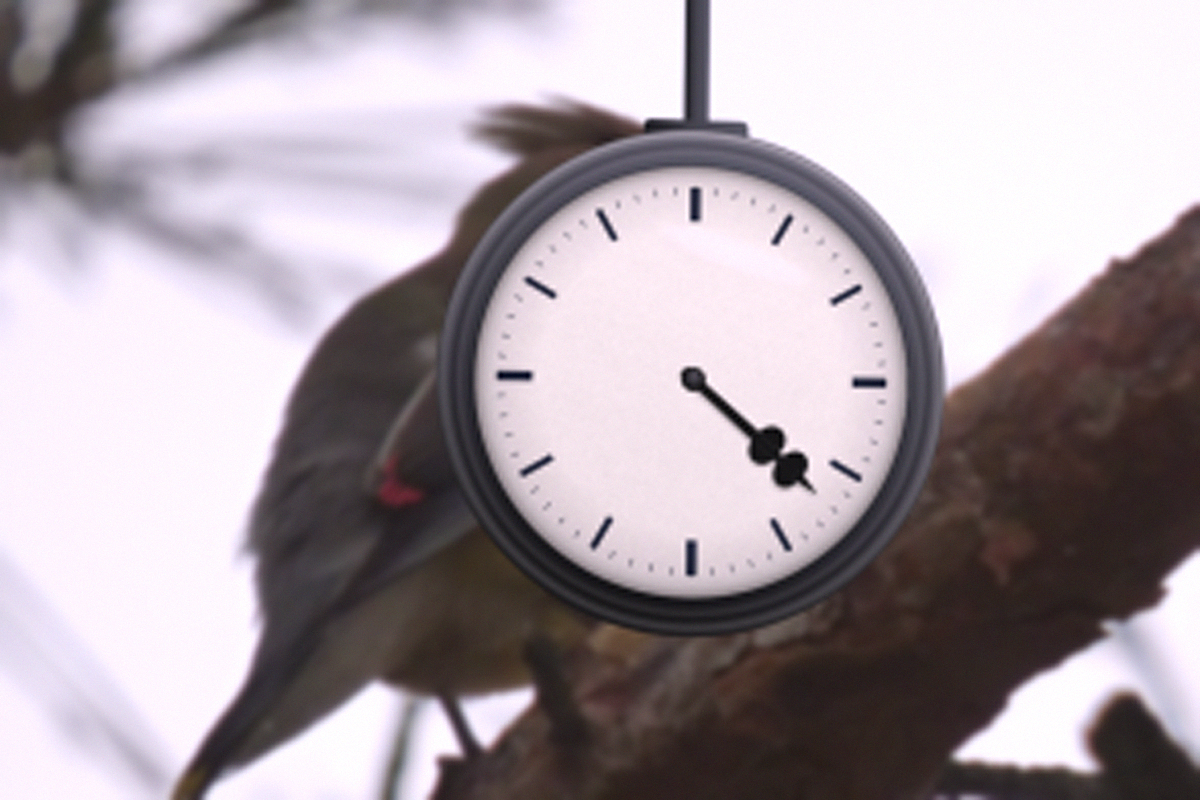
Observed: 4 h 22 min
